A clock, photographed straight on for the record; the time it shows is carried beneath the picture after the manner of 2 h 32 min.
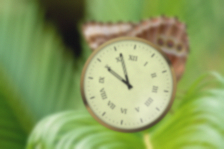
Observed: 9 h 56 min
